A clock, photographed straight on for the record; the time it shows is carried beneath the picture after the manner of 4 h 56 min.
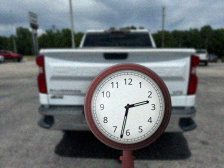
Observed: 2 h 32 min
